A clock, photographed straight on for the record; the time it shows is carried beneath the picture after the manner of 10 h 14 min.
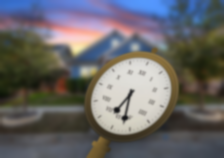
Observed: 6 h 27 min
